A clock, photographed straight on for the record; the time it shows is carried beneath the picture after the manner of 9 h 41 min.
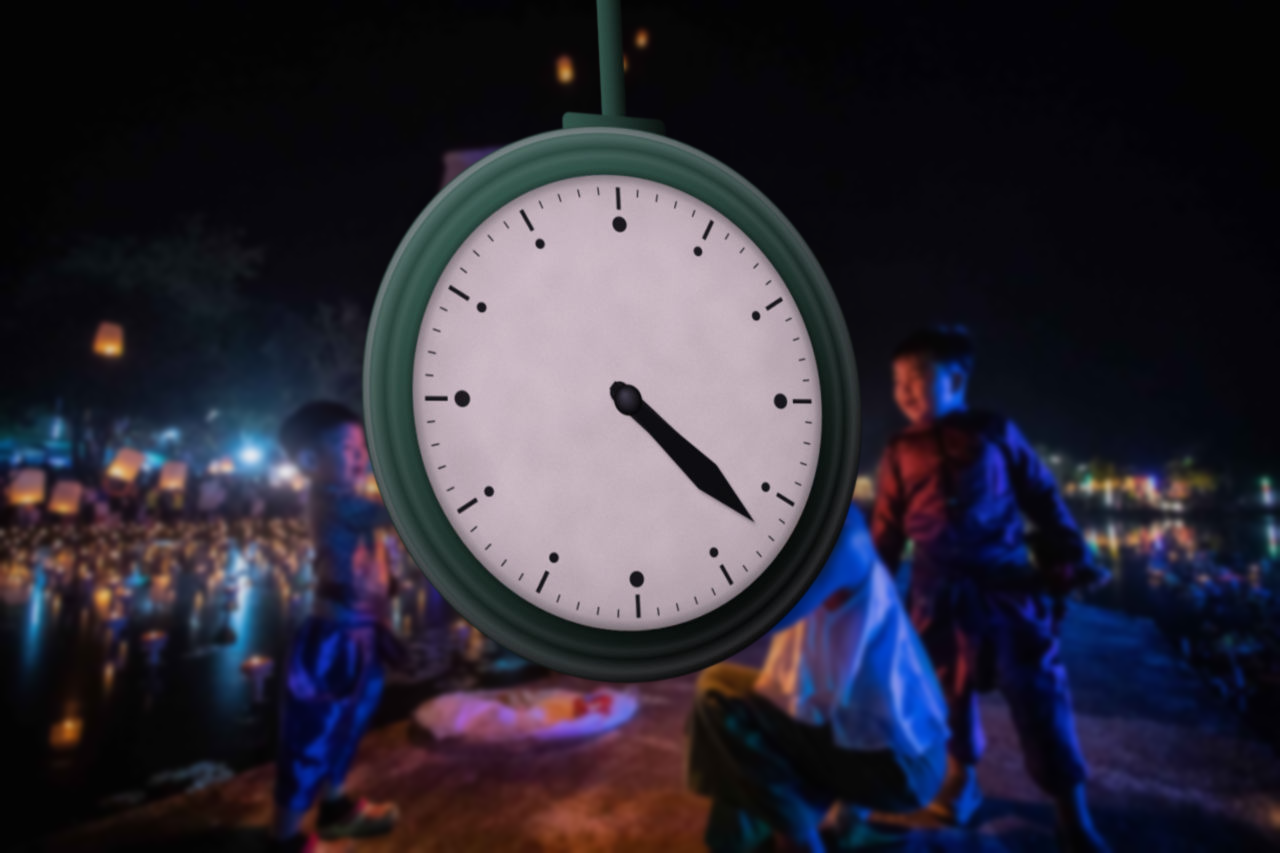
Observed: 4 h 22 min
